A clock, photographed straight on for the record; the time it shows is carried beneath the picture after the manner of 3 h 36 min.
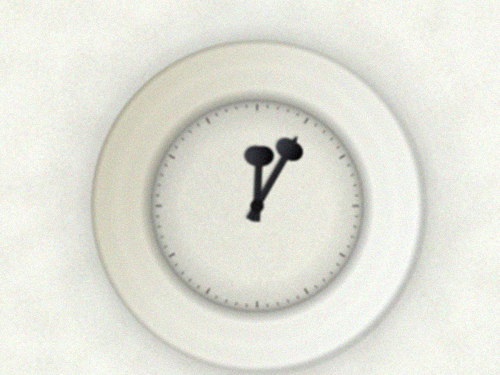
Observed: 12 h 05 min
